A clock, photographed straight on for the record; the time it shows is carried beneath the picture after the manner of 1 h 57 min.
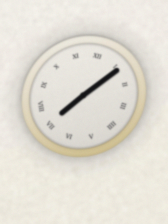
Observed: 7 h 06 min
